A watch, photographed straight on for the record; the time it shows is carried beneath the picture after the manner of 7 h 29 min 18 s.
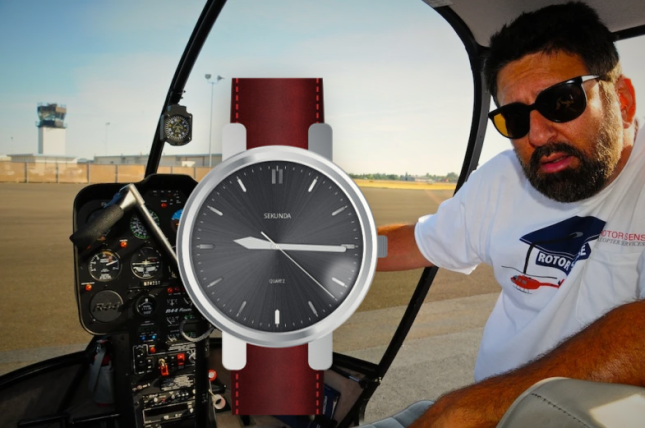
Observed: 9 h 15 min 22 s
